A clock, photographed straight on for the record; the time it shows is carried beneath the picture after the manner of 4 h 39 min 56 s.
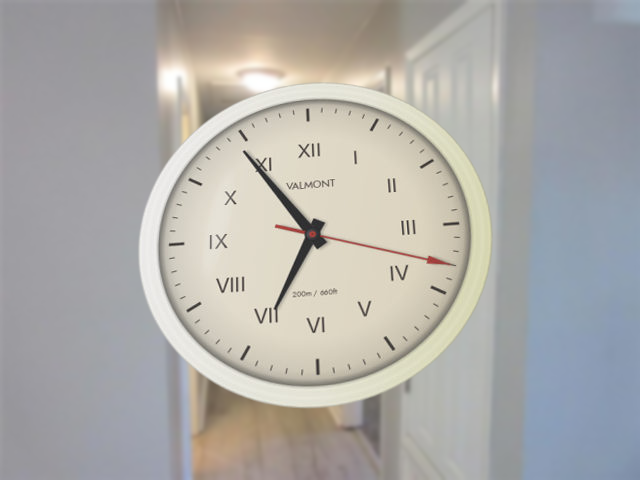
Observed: 6 h 54 min 18 s
